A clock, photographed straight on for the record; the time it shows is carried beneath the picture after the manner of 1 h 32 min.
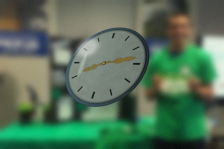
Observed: 8 h 13 min
